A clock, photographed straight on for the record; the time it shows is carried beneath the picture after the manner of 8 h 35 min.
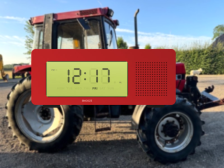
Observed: 12 h 17 min
